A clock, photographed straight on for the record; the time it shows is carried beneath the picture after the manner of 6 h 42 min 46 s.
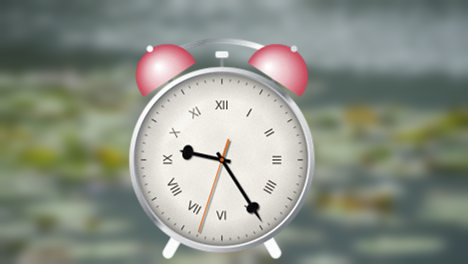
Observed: 9 h 24 min 33 s
